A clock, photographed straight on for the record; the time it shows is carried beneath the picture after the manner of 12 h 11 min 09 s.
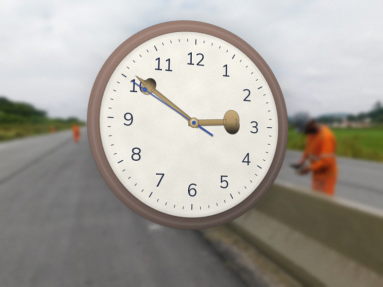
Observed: 2 h 50 min 50 s
